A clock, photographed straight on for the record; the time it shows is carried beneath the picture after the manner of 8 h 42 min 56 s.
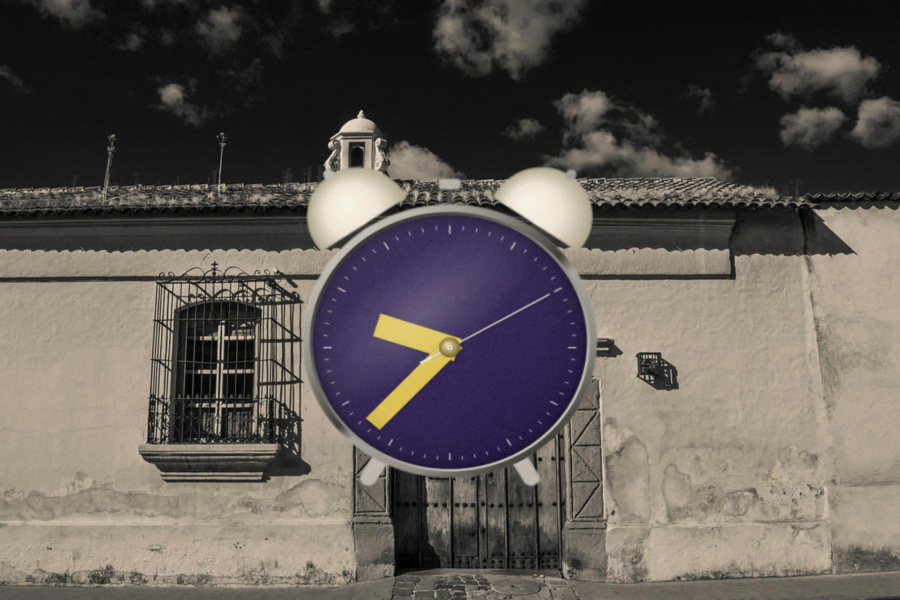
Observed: 9 h 37 min 10 s
